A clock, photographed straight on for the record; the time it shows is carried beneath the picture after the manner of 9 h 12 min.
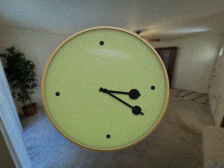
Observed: 3 h 21 min
